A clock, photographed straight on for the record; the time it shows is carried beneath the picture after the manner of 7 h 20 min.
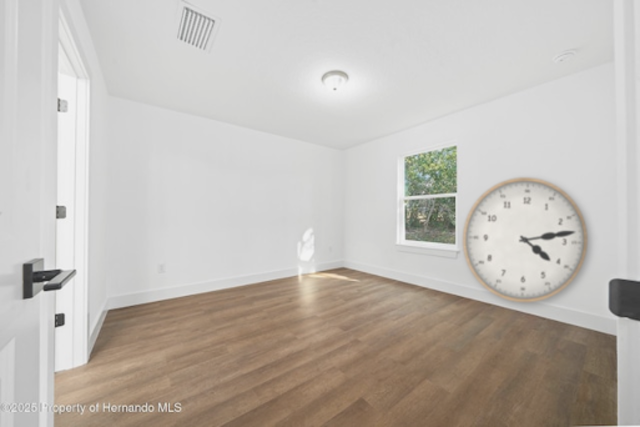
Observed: 4 h 13 min
